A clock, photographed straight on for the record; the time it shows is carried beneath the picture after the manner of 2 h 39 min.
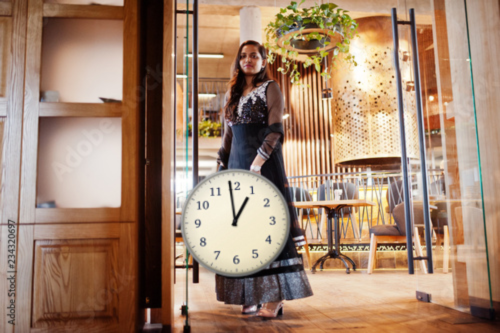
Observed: 12 h 59 min
